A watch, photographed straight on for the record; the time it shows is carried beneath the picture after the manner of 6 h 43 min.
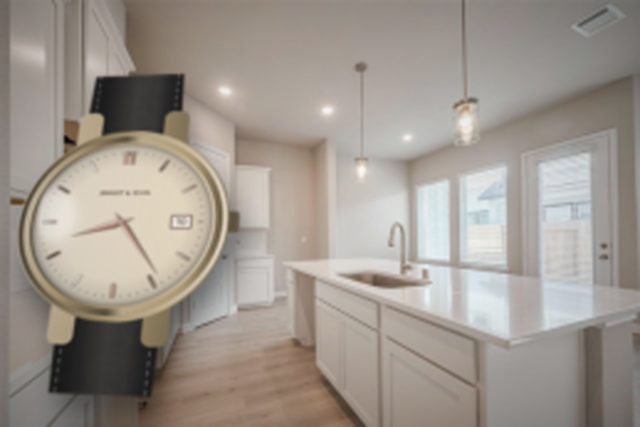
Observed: 8 h 24 min
